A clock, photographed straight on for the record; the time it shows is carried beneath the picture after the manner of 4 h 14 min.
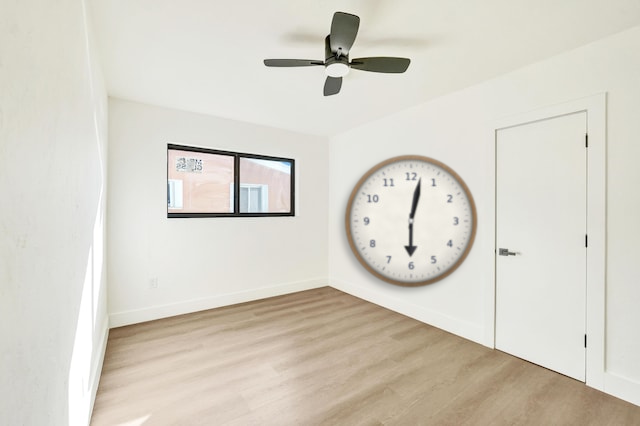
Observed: 6 h 02 min
